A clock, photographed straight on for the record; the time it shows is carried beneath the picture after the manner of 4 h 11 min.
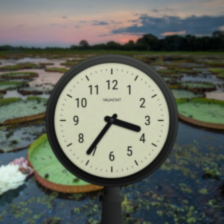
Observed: 3 h 36 min
